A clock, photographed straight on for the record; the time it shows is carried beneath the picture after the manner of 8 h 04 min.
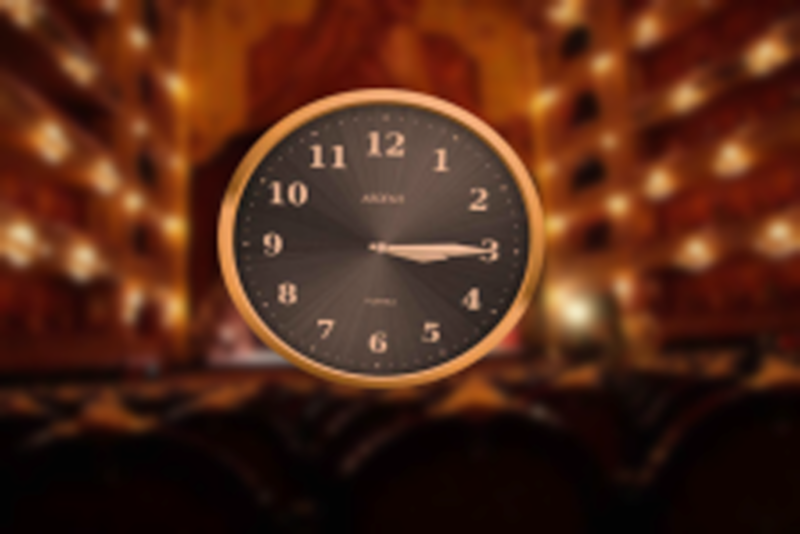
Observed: 3 h 15 min
